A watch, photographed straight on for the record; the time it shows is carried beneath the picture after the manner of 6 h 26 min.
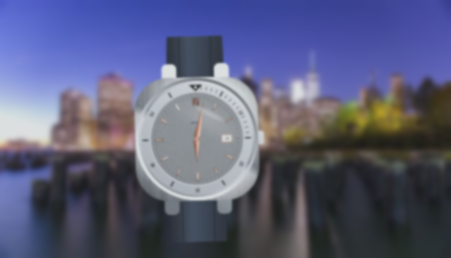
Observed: 6 h 02 min
